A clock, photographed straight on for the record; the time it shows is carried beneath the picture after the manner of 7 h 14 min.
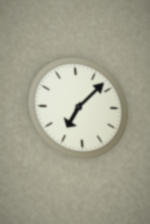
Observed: 7 h 08 min
